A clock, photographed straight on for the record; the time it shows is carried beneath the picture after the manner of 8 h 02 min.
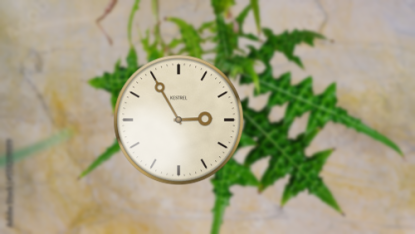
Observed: 2 h 55 min
